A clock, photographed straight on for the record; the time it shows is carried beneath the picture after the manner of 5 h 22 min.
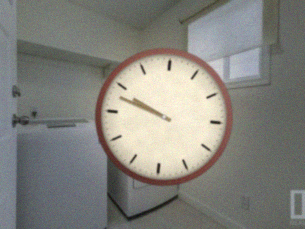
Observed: 9 h 48 min
